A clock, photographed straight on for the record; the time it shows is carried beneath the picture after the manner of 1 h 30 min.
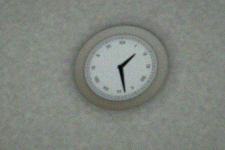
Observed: 1 h 28 min
